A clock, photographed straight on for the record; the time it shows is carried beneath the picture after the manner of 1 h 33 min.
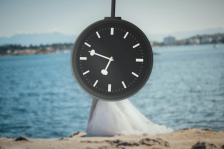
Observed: 6 h 48 min
